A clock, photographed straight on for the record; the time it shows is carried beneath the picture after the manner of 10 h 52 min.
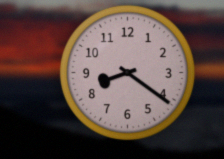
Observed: 8 h 21 min
